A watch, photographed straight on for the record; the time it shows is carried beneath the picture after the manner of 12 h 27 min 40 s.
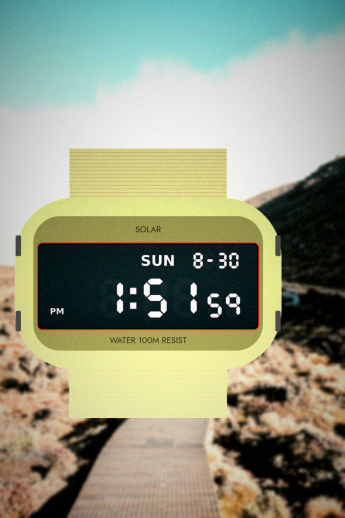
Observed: 1 h 51 min 59 s
